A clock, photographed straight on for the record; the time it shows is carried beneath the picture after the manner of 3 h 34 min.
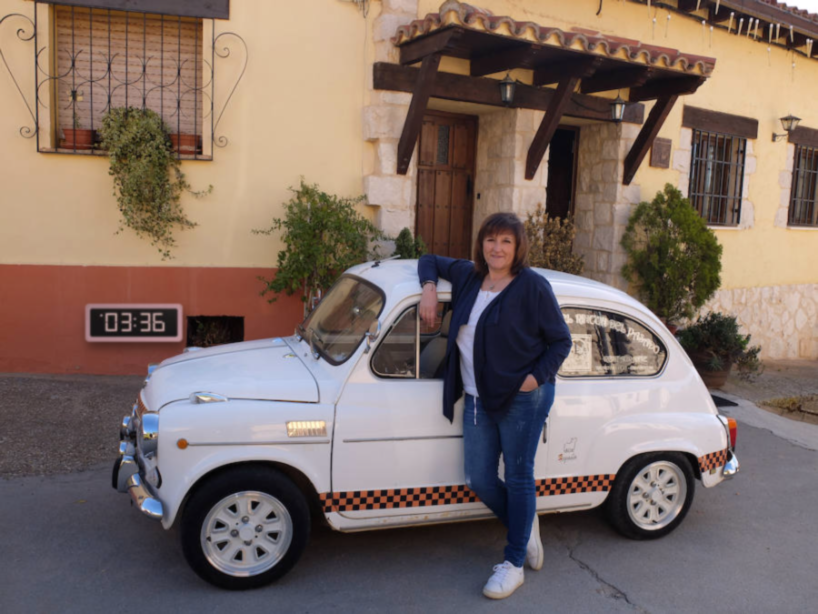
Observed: 3 h 36 min
